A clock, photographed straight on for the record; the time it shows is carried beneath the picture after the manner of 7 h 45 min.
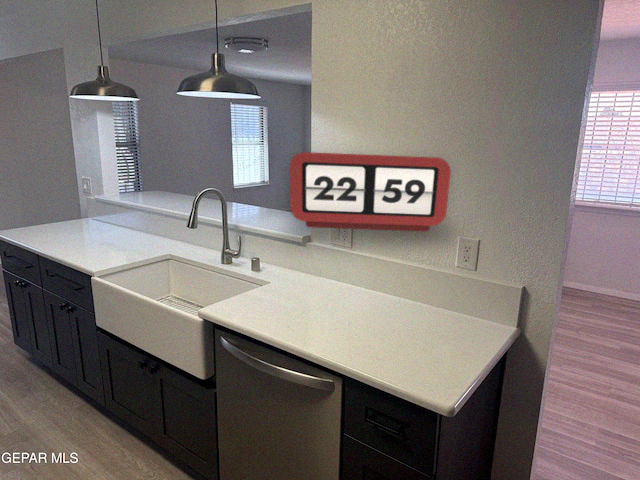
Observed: 22 h 59 min
